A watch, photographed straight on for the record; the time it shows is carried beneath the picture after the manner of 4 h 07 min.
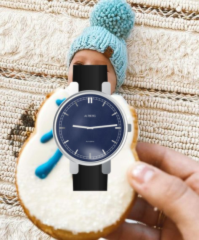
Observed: 9 h 14 min
